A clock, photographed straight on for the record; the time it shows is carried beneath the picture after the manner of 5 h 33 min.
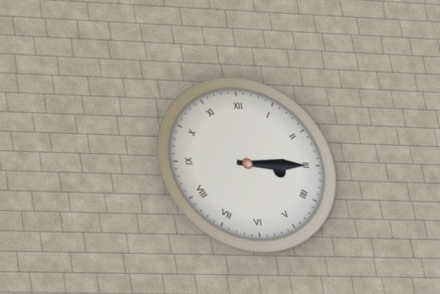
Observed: 3 h 15 min
